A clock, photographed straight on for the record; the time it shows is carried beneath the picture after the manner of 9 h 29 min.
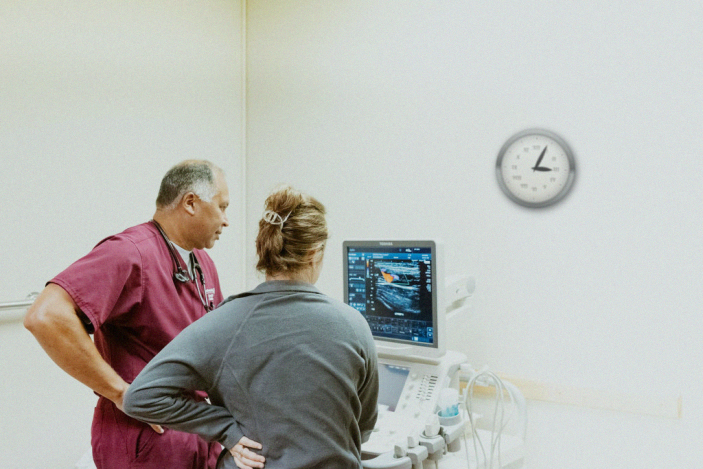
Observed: 3 h 04 min
